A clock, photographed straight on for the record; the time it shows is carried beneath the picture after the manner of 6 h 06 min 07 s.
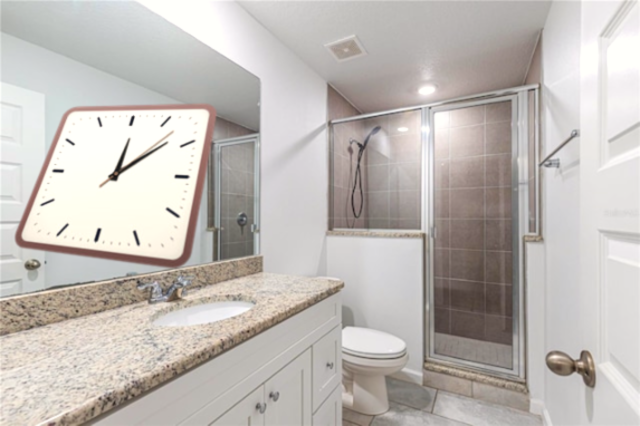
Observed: 12 h 08 min 07 s
